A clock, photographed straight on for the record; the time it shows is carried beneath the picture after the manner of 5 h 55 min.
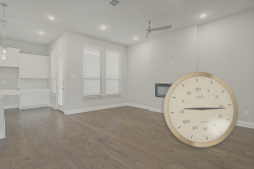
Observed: 9 h 16 min
